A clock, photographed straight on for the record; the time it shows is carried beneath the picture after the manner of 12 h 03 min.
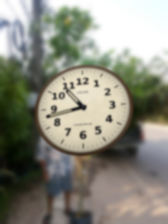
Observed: 10 h 43 min
